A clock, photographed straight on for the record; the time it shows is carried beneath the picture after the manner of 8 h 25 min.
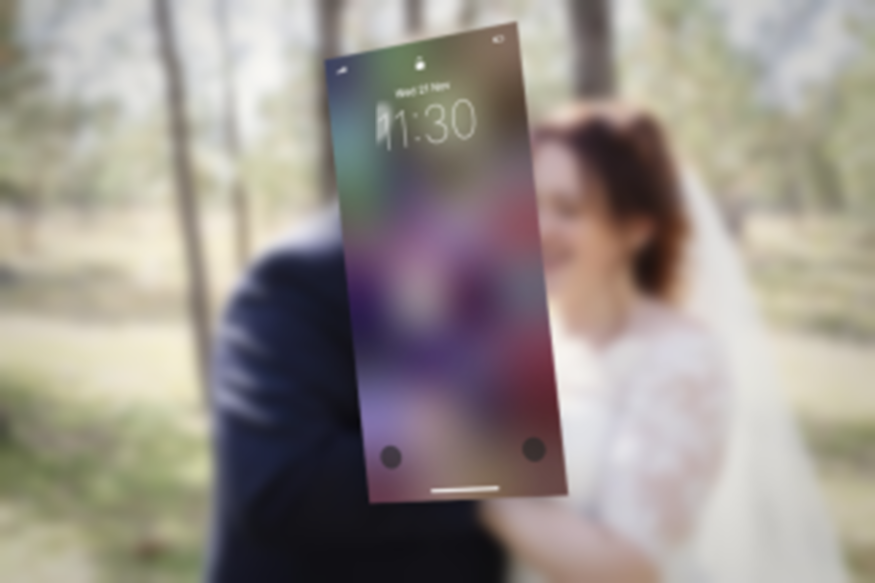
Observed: 11 h 30 min
